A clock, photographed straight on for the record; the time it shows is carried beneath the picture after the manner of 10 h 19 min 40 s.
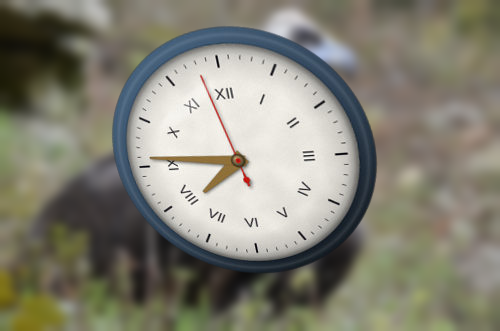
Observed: 7 h 45 min 58 s
